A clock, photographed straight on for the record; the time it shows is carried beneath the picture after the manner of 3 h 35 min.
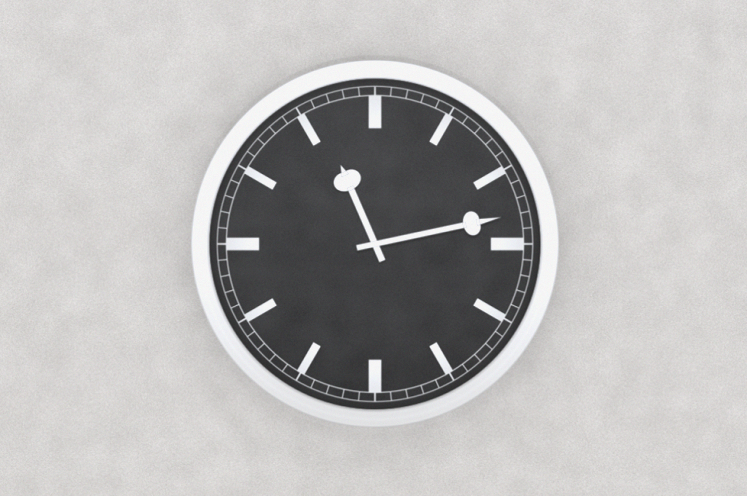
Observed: 11 h 13 min
